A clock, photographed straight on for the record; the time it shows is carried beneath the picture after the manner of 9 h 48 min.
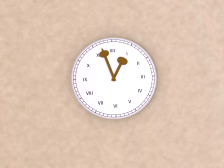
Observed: 12 h 57 min
